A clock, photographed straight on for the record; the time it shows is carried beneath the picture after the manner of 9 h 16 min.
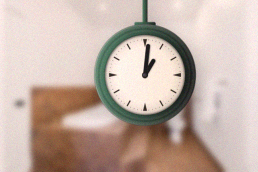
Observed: 1 h 01 min
